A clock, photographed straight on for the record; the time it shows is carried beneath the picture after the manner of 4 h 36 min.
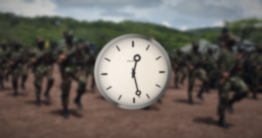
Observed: 12 h 28 min
